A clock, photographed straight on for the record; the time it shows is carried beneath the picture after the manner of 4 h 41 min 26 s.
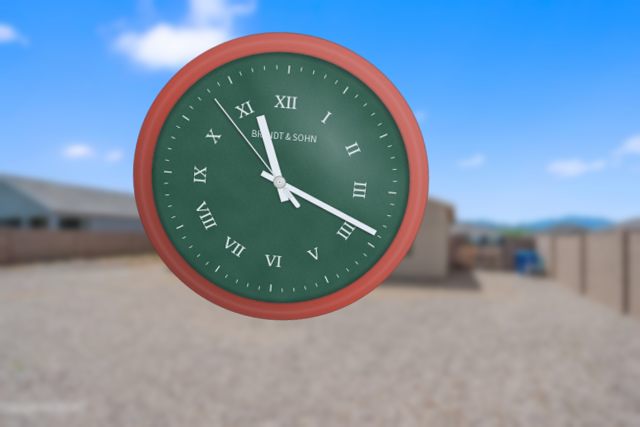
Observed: 11 h 18 min 53 s
